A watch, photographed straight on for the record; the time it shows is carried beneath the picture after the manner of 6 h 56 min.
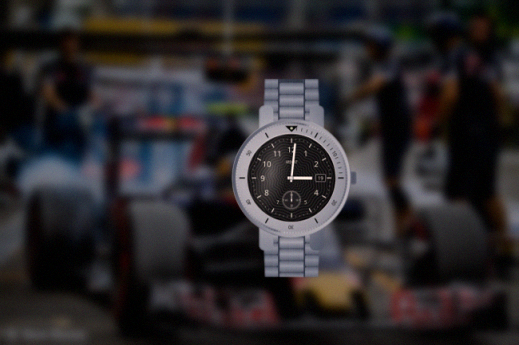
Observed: 3 h 01 min
